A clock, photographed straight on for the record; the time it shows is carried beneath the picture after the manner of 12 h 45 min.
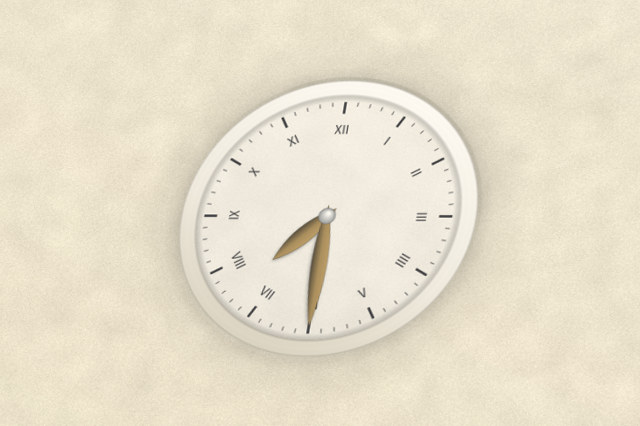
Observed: 7 h 30 min
